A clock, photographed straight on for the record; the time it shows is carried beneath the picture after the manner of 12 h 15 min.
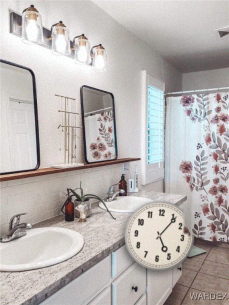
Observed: 5 h 06 min
